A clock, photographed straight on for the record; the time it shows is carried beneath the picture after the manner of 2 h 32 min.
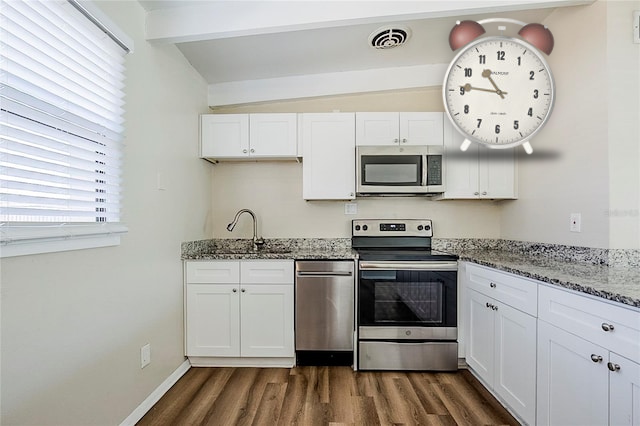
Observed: 10 h 46 min
